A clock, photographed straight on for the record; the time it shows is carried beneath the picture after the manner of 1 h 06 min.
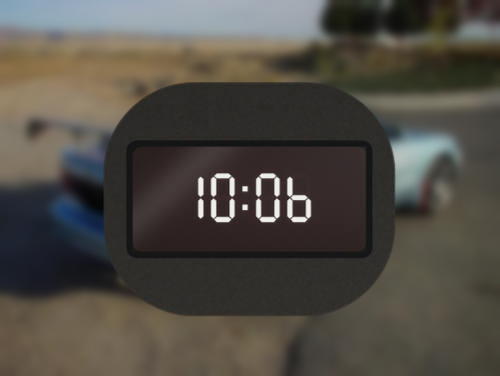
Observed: 10 h 06 min
